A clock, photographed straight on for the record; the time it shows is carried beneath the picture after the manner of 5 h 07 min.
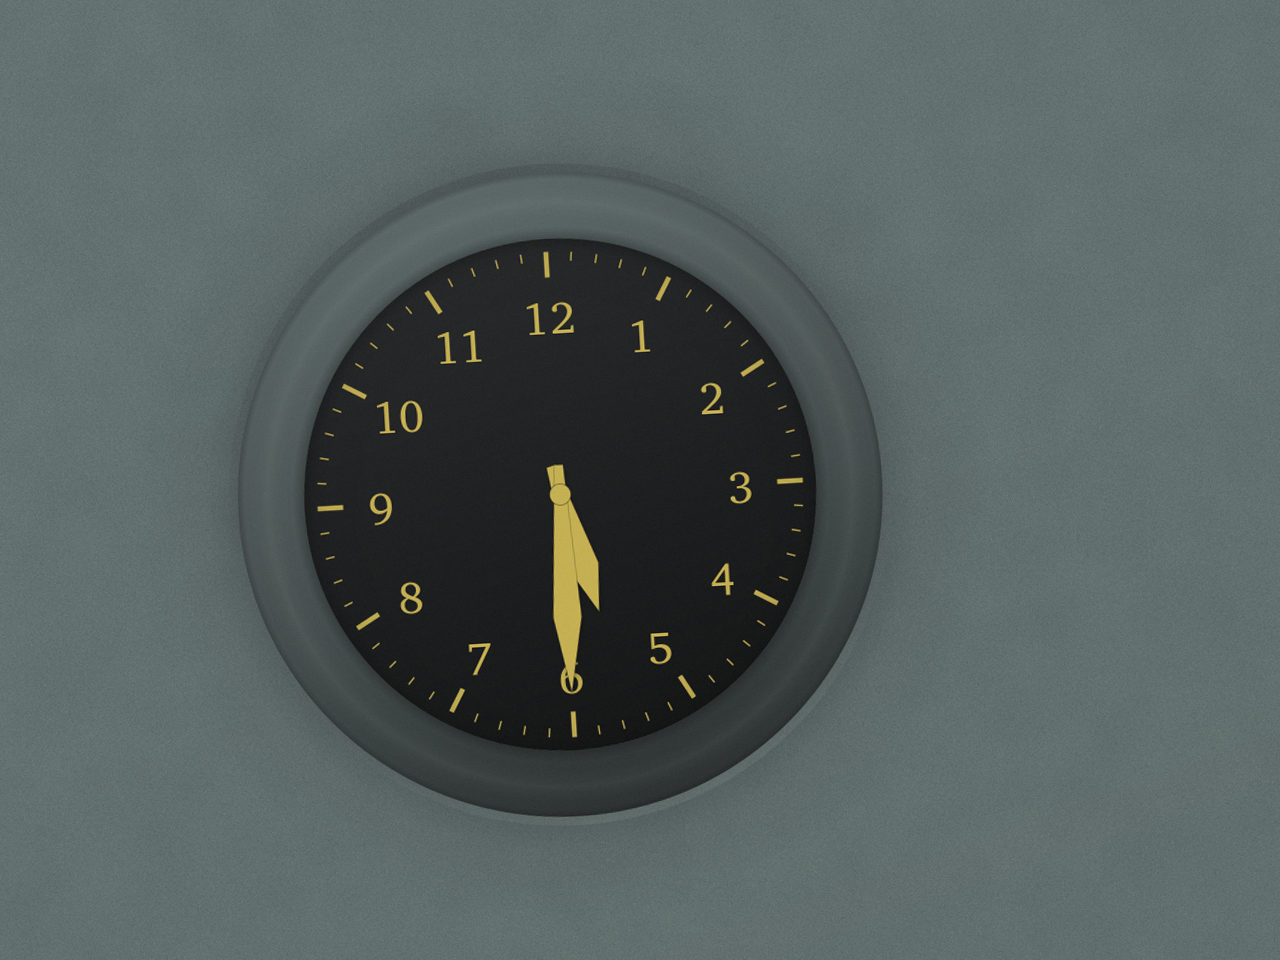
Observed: 5 h 30 min
